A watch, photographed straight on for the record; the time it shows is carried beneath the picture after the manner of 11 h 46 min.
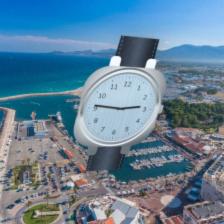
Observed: 2 h 46 min
